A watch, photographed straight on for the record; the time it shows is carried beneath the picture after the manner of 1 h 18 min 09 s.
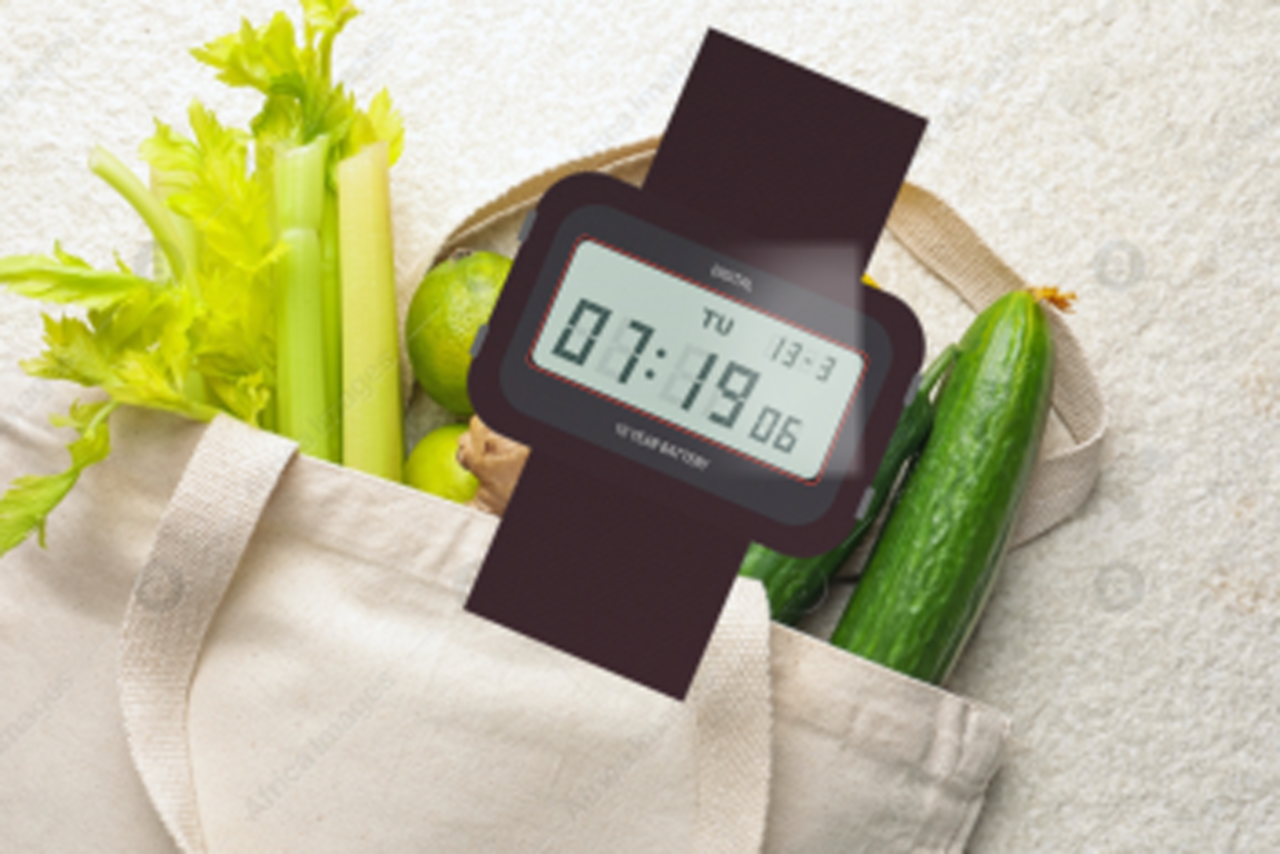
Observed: 7 h 19 min 06 s
